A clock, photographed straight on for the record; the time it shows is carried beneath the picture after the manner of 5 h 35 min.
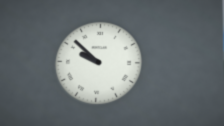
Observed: 9 h 52 min
